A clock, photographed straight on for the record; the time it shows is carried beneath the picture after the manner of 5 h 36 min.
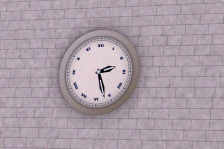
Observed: 2 h 27 min
